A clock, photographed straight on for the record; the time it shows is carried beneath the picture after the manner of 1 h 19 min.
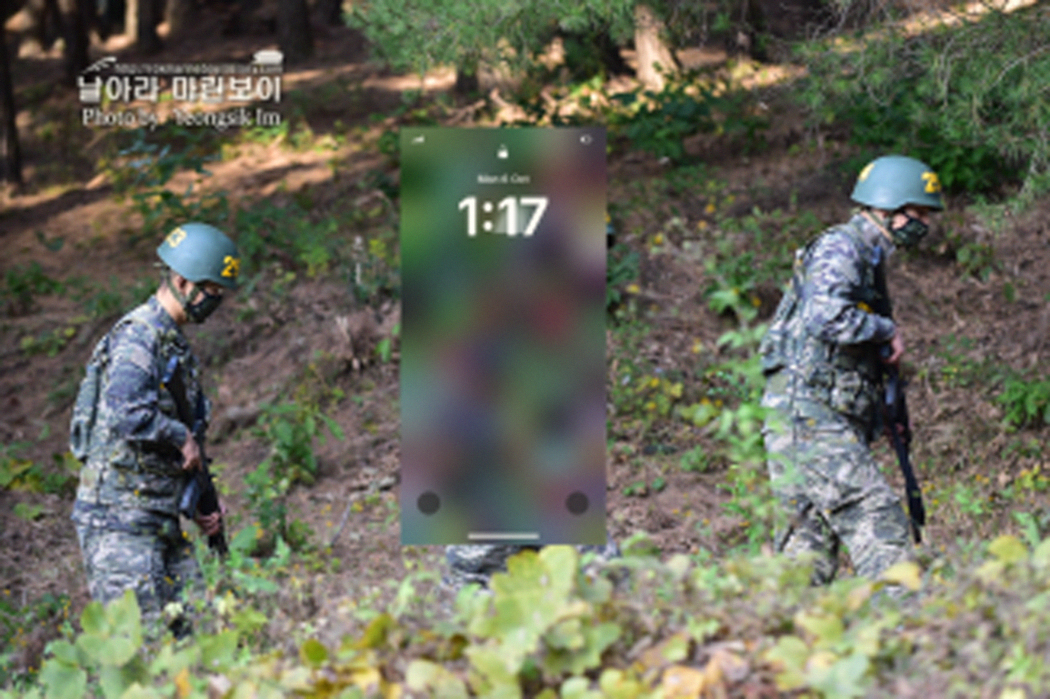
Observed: 1 h 17 min
